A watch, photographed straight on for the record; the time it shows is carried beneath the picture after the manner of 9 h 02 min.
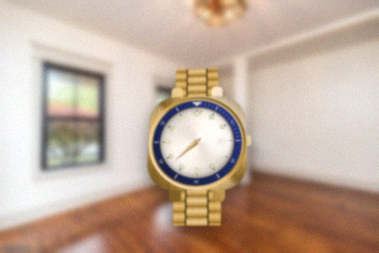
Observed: 7 h 38 min
